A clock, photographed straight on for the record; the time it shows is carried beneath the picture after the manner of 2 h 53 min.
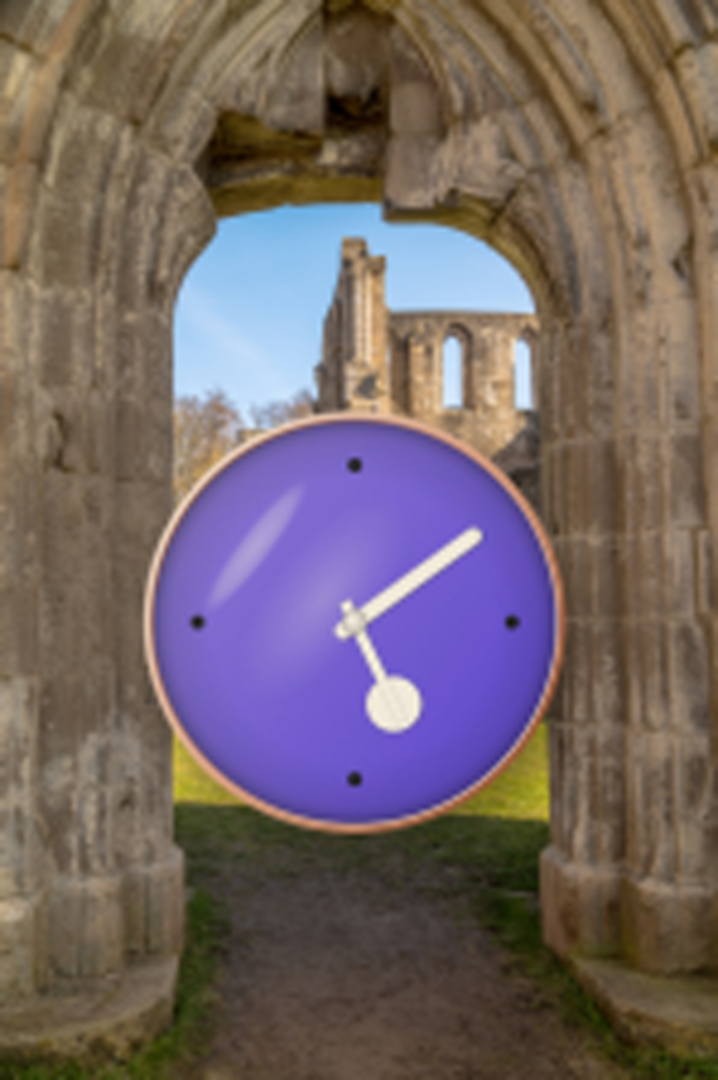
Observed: 5 h 09 min
